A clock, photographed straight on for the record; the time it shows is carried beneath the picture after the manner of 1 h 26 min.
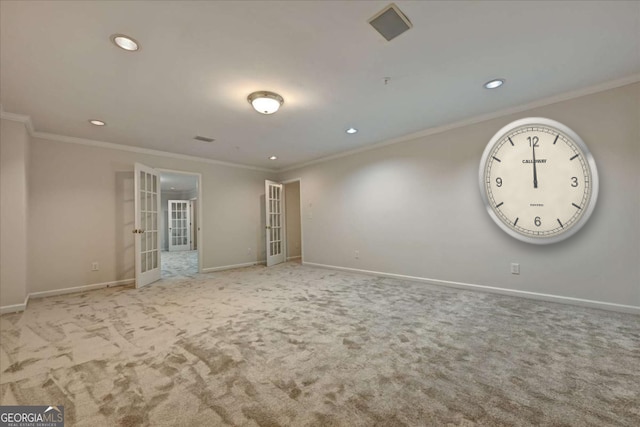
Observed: 12 h 00 min
